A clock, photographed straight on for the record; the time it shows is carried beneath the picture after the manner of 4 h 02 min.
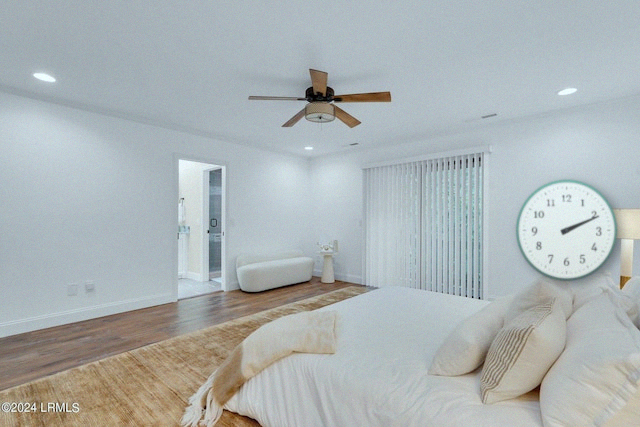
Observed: 2 h 11 min
